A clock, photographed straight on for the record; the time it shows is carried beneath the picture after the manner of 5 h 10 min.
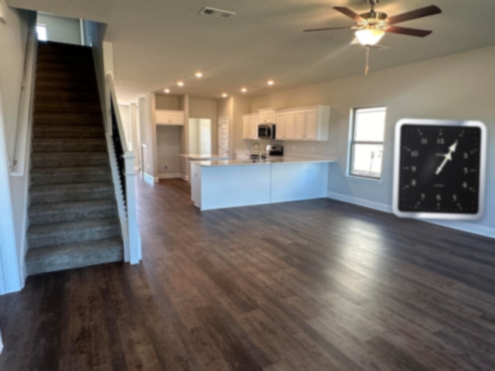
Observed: 1 h 05 min
